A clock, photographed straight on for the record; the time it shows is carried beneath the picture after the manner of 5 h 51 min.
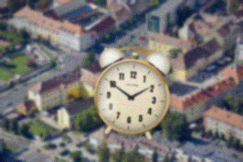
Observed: 1 h 50 min
